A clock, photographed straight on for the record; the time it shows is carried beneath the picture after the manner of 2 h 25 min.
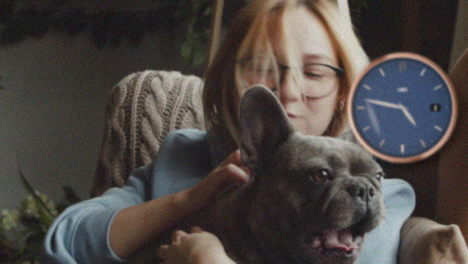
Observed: 4 h 47 min
